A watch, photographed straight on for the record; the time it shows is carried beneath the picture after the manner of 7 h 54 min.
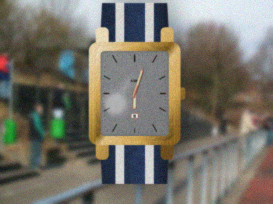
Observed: 6 h 03 min
